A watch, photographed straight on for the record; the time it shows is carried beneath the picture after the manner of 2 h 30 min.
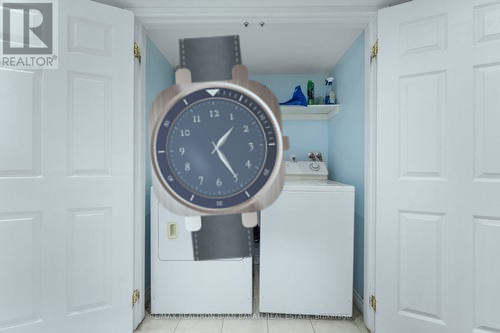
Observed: 1 h 25 min
